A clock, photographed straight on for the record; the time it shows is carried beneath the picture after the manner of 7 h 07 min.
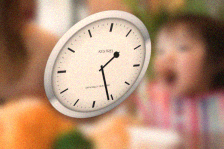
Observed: 1 h 26 min
